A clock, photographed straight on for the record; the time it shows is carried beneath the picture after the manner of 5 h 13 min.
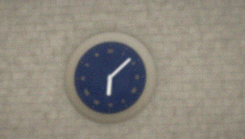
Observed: 6 h 08 min
